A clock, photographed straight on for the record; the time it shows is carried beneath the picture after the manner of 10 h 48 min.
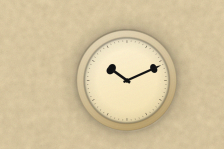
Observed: 10 h 11 min
